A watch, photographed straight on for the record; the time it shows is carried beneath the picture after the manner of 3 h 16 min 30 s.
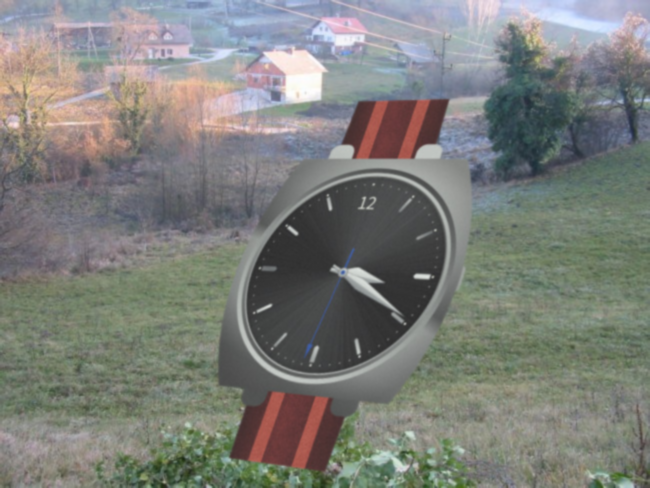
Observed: 3 h 19 min 31 s
